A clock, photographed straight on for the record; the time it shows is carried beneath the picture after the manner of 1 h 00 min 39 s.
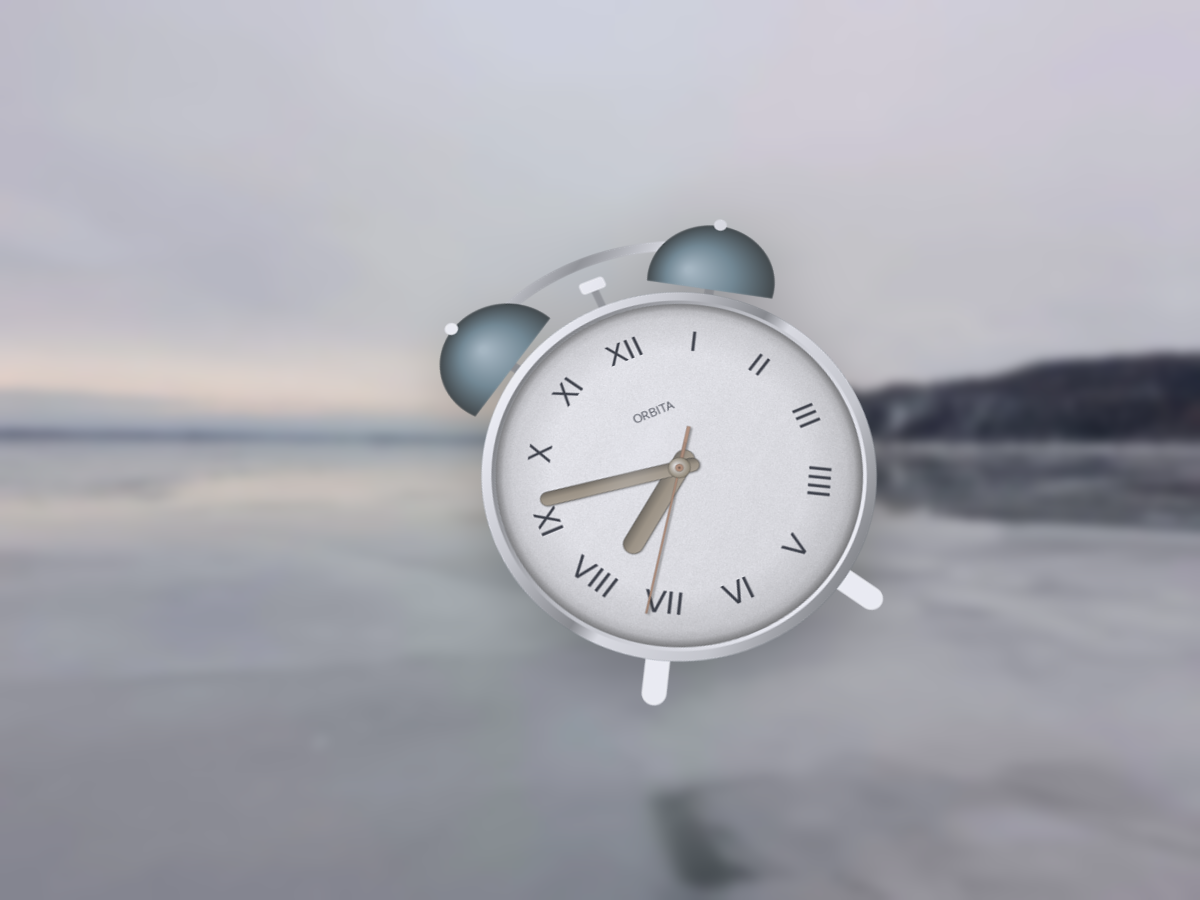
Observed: 7 h 46 min 36 s
